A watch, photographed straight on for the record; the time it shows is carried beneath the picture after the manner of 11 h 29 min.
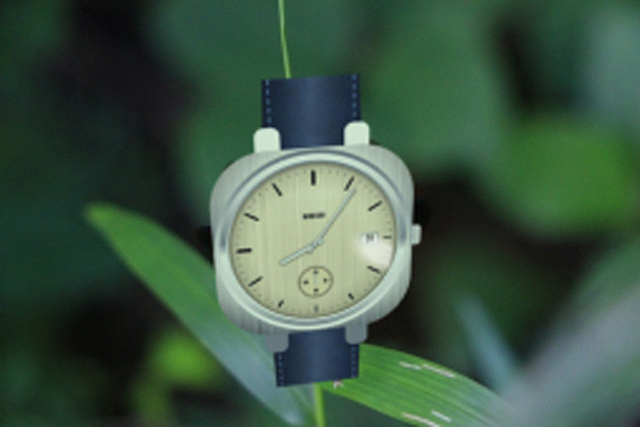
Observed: 8 h 06 min
